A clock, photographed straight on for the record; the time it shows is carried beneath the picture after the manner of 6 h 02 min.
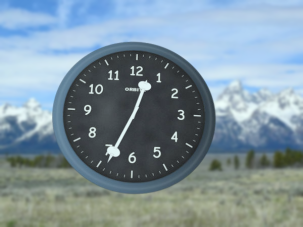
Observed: 12 h 34 min
